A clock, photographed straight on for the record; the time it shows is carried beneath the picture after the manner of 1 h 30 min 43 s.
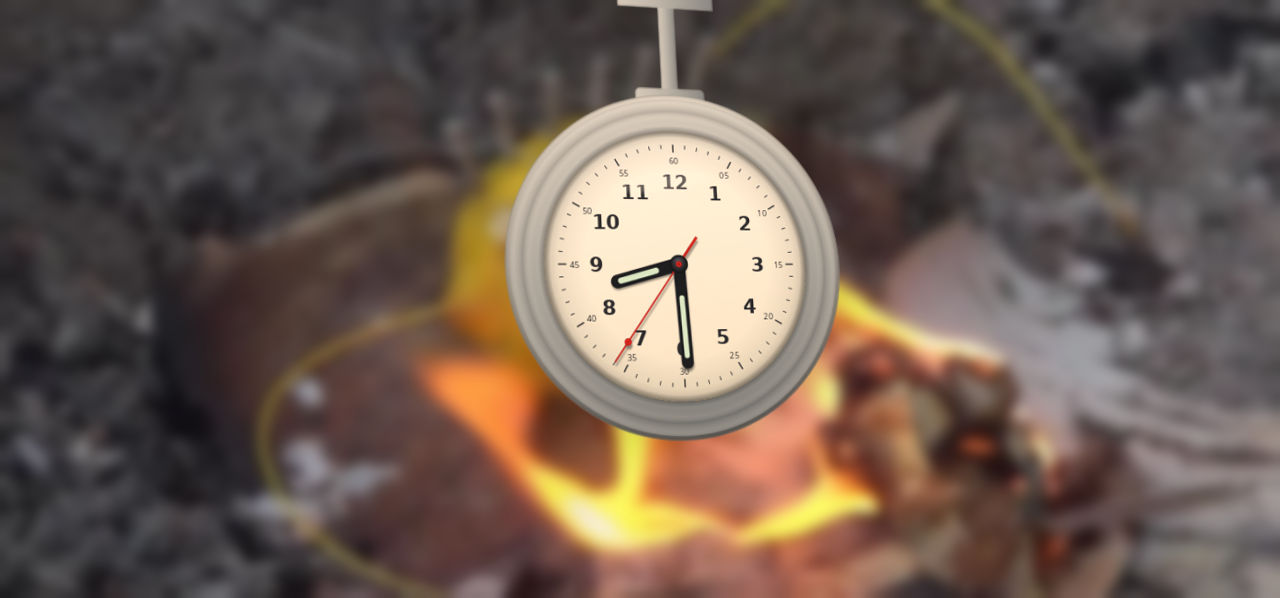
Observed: 8 h 29 min 36 s
